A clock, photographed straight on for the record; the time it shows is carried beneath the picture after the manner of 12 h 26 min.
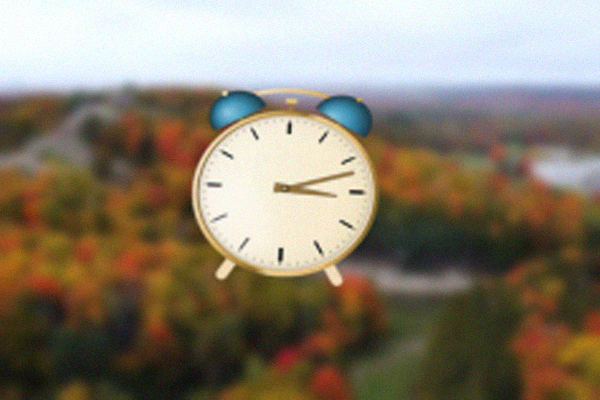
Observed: 3 h 12 min
